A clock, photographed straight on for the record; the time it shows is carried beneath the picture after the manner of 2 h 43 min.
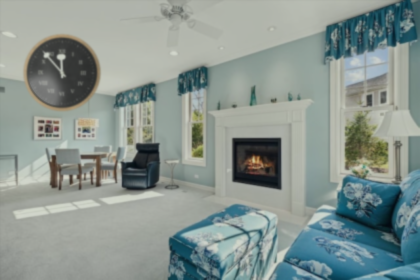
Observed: 11 h 53 min
